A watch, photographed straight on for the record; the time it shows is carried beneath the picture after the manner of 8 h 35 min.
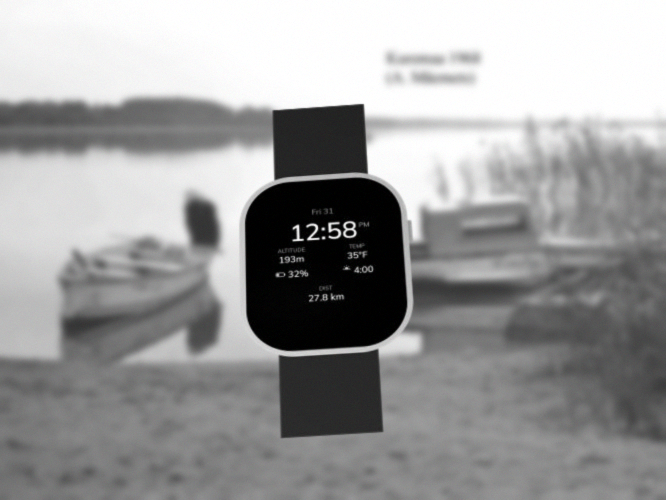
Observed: 12 h 58 min
